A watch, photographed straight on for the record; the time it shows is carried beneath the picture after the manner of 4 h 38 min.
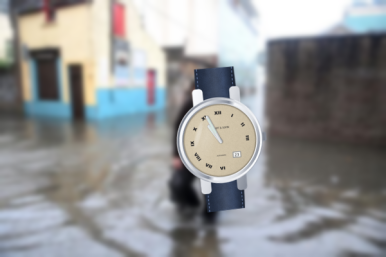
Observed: 10 h 56 min
